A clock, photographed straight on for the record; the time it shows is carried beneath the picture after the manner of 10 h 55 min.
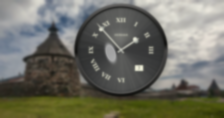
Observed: 1 h 53 min
